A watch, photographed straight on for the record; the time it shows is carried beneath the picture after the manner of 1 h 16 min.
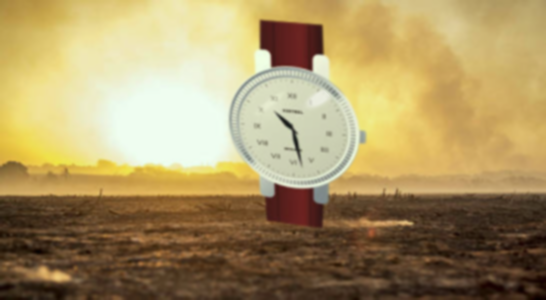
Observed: 10 h 28 min
